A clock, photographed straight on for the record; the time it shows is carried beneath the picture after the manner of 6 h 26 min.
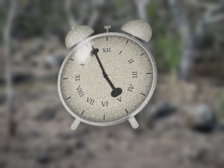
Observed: 4 h 56 min
